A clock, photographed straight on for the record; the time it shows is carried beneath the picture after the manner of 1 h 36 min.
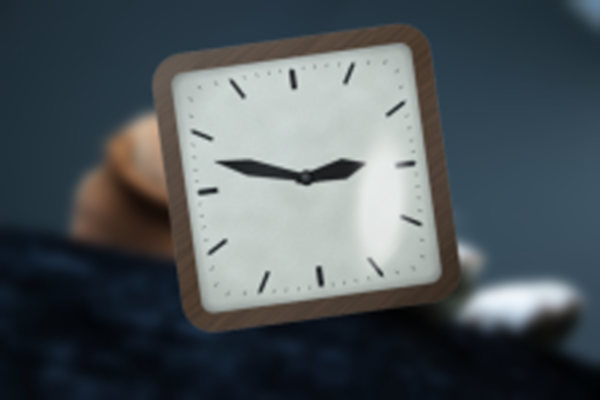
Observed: 2 h 48 min
